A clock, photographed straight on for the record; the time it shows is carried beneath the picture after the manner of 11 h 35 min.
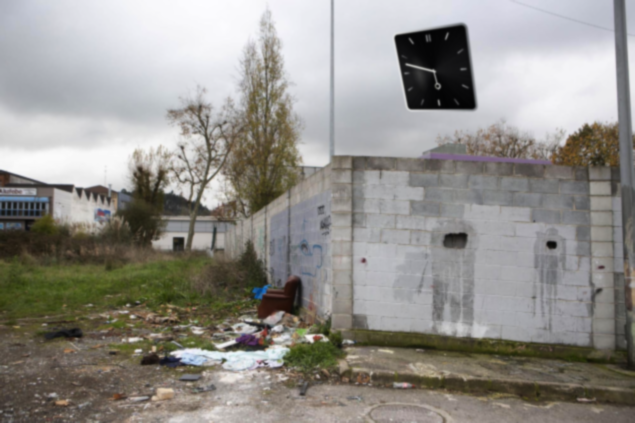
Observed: 5 h 48 min
